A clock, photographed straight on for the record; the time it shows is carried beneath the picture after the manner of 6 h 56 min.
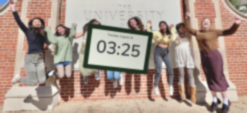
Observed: 3 h 25 min
